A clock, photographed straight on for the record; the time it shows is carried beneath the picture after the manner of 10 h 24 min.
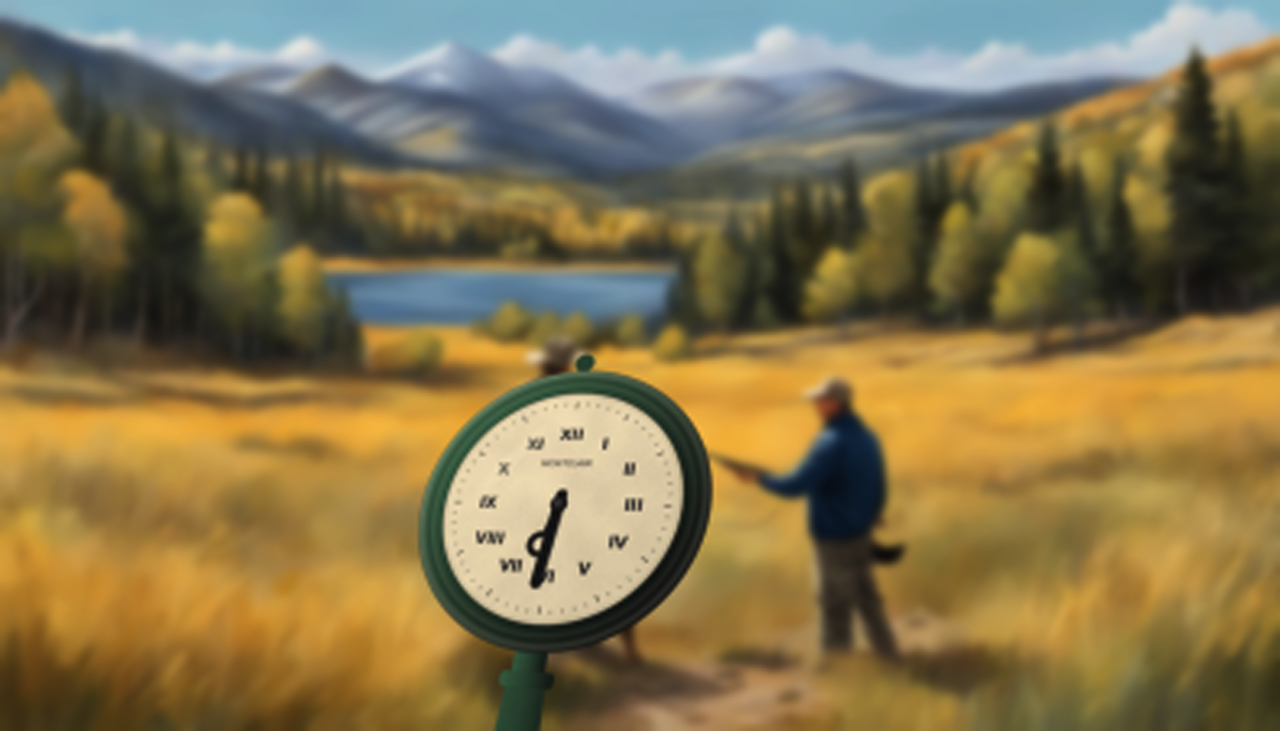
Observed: 6 h 31 min
